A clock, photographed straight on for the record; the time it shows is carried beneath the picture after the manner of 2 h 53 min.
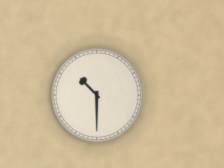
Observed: 10 h 30 min
